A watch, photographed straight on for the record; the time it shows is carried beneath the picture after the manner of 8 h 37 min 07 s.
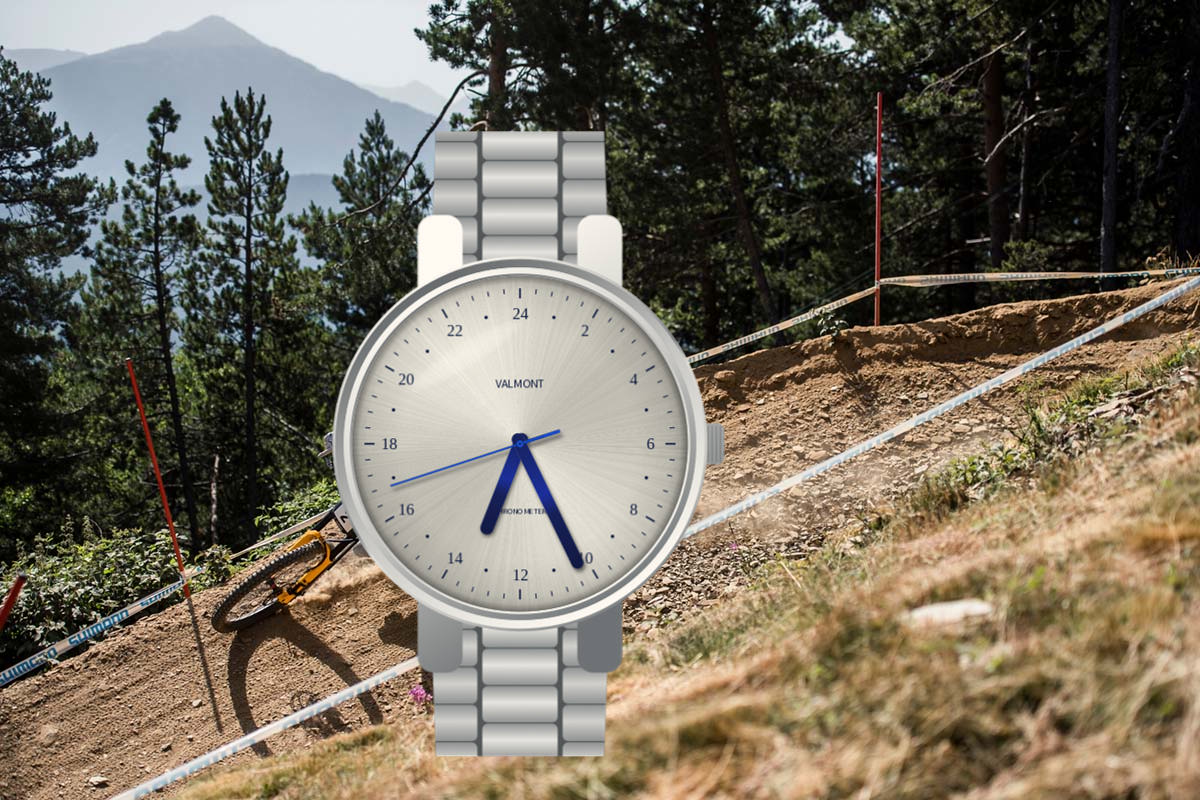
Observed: 13 h 25 min 42 s
